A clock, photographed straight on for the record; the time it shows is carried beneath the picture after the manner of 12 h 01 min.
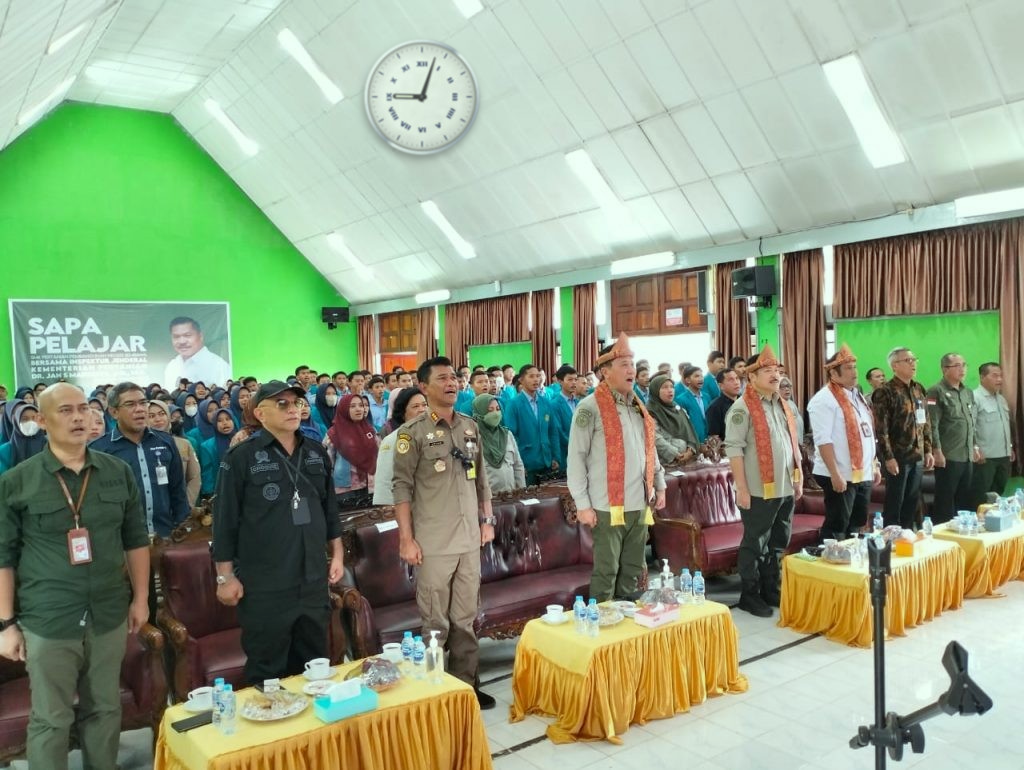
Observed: 9 h 03 min
